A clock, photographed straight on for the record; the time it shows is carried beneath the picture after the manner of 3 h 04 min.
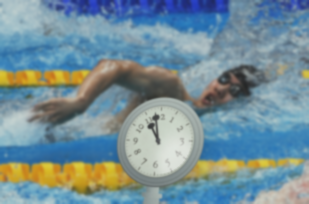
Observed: 10 h 58 min
